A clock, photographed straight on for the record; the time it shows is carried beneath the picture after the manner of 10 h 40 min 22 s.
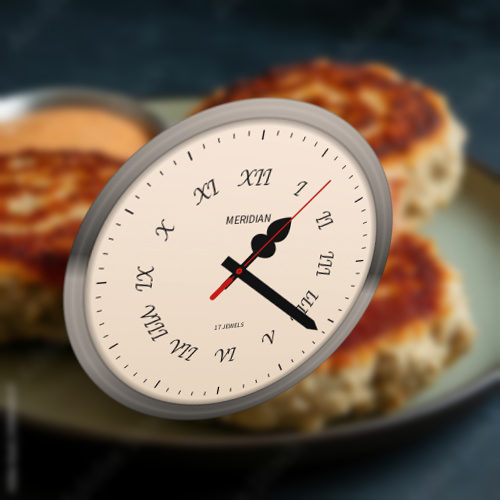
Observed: 1 h 21 min 07 s
